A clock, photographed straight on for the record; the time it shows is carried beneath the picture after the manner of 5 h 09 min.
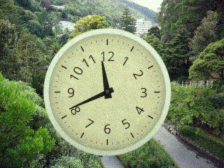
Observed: 11 h 41 min
